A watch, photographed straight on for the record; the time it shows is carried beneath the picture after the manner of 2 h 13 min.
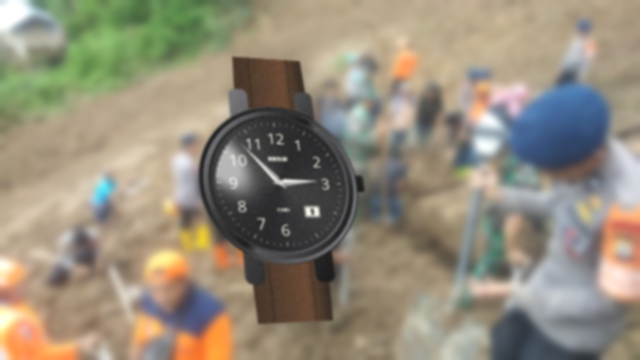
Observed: 2 h 53 min
